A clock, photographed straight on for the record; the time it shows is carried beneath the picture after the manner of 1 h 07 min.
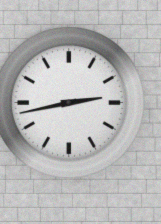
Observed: 2 h 43 min
